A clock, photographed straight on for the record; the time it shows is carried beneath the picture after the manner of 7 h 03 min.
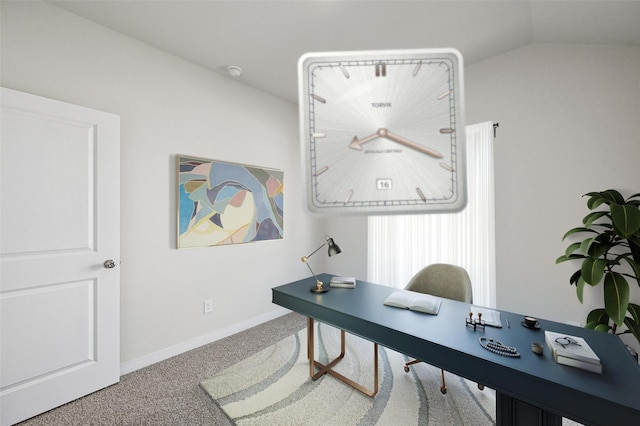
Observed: 8 h 19 min
